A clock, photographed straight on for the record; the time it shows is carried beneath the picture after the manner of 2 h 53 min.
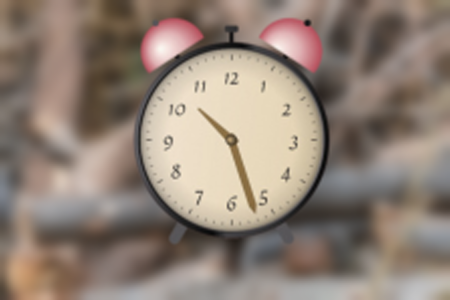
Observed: 10 h 27 min
